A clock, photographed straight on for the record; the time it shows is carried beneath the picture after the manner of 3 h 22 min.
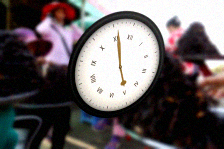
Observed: 4 h 56 min
